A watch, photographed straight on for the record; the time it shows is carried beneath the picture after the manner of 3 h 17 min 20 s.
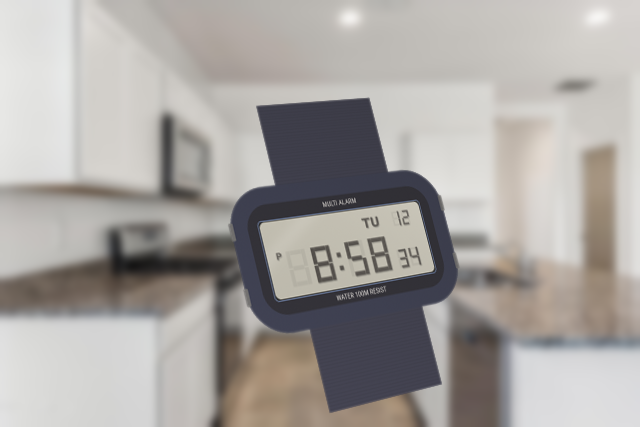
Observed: 8 h 58 min 34 s
